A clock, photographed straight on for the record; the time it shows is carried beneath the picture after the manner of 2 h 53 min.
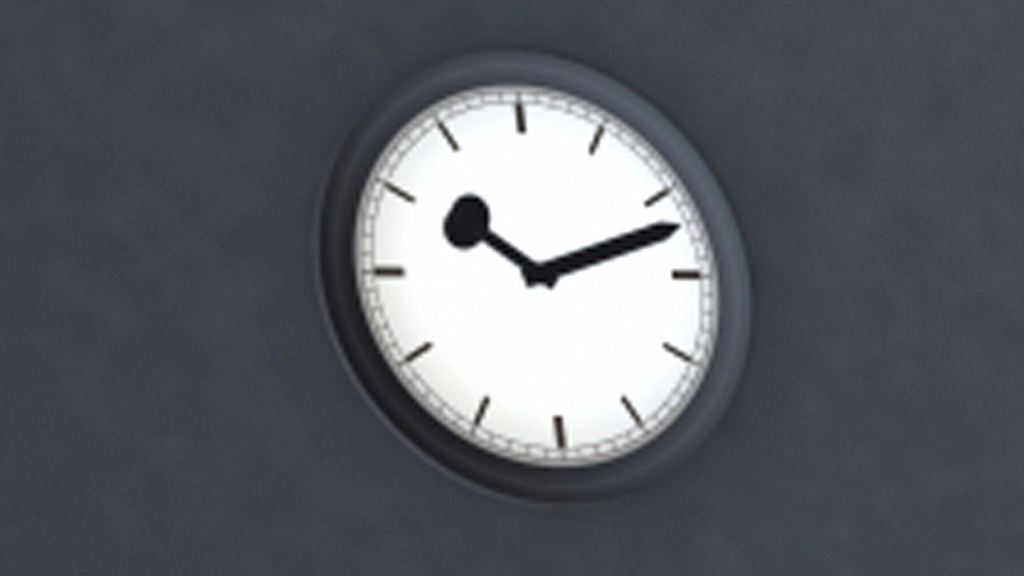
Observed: 10 h 12 min
